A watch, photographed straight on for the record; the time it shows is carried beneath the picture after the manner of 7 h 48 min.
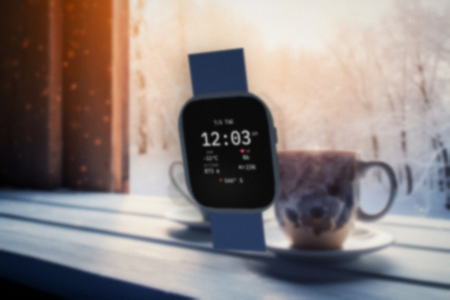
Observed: 12 h 03 min
